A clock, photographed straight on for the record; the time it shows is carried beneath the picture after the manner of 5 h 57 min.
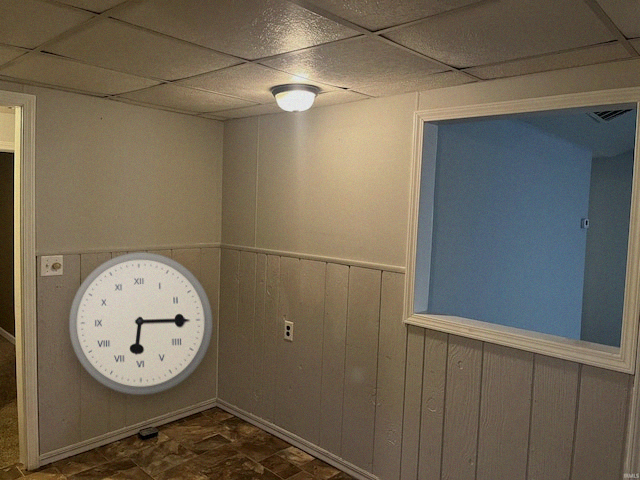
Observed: 6 h 15 min
